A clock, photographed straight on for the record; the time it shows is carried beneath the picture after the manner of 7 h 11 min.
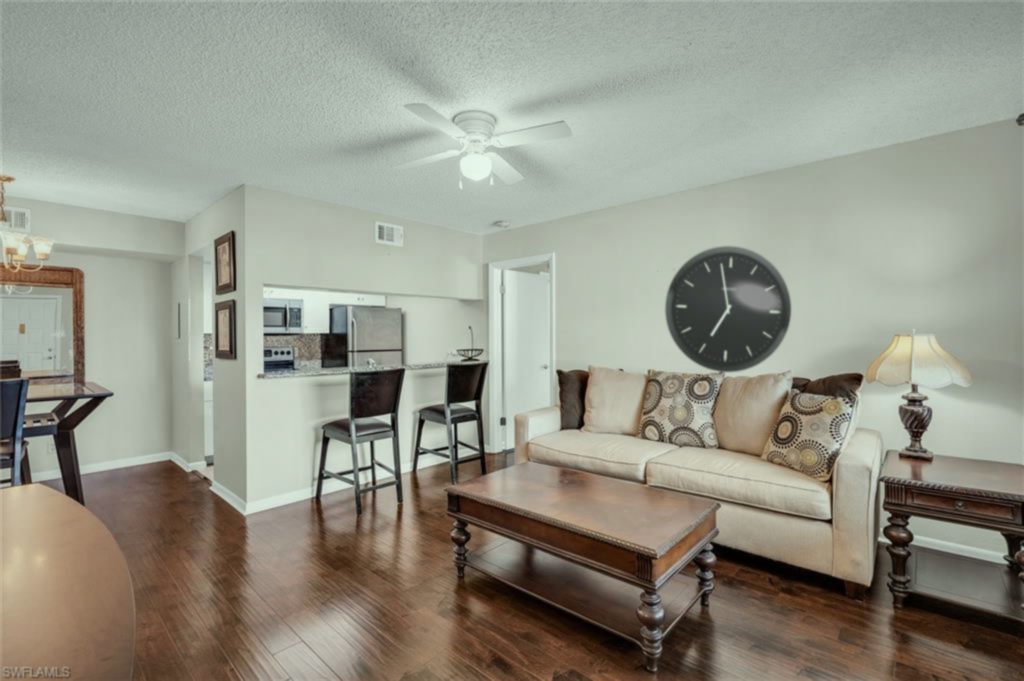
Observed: 6 h 58 min
